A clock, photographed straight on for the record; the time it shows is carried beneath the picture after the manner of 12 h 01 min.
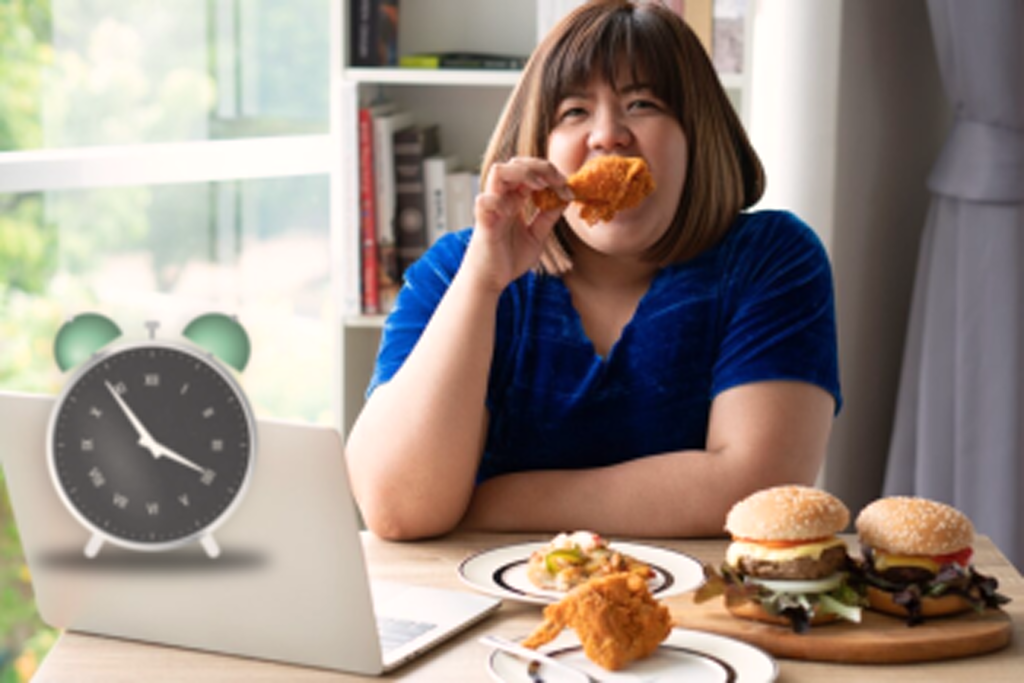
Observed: 3 h 54 min
